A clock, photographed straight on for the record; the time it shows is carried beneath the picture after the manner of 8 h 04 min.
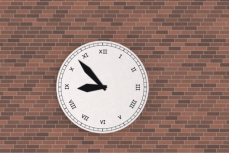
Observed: 8 h 53 min
